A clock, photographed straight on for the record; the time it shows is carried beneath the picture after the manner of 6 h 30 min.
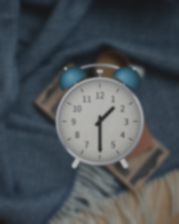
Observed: 1 h 30 min
